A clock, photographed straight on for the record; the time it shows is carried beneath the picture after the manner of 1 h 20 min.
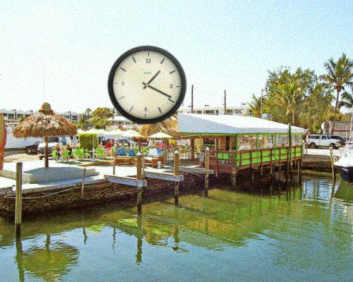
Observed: 1 h 19 min
